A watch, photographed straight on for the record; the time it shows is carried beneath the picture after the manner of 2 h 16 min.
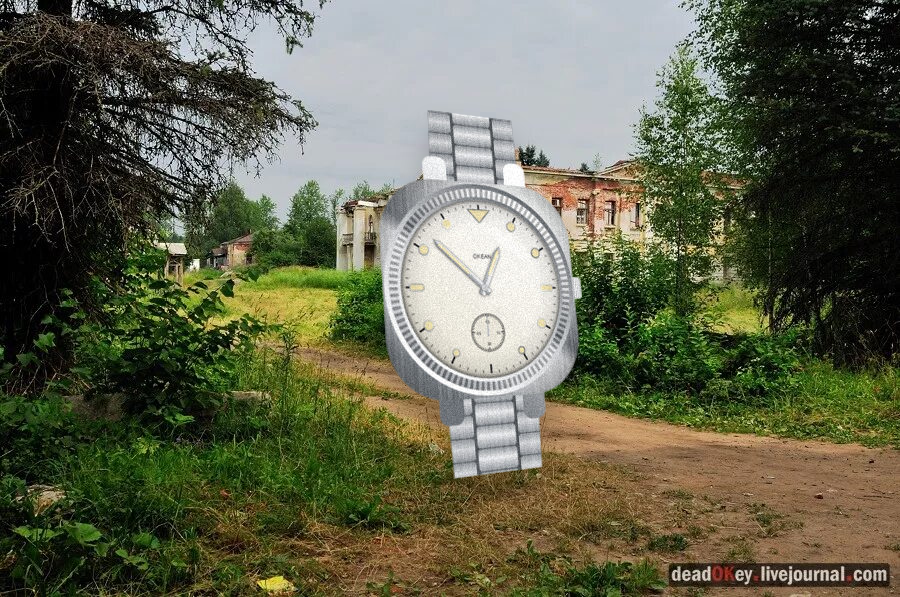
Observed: 12 h 52 min
